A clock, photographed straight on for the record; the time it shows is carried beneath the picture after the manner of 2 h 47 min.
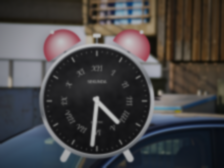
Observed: 4 h 31 min
